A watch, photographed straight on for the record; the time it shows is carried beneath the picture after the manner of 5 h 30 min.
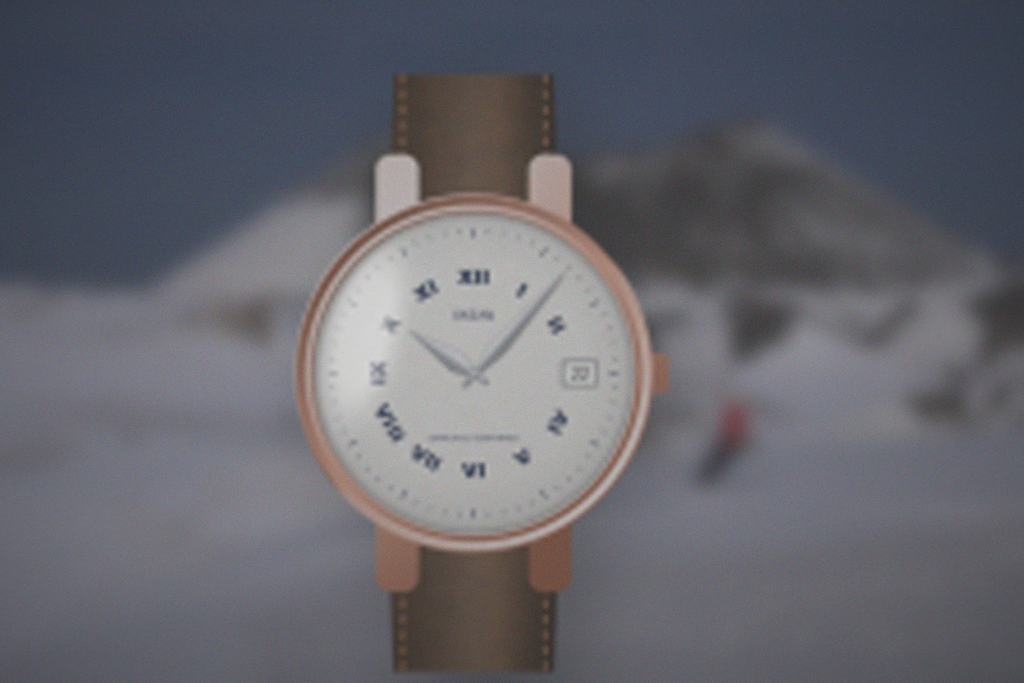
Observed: 10 h 07 min
